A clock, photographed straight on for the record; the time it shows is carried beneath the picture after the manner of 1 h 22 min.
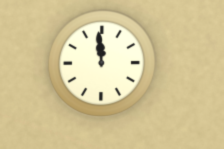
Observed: 11 h 59 min
